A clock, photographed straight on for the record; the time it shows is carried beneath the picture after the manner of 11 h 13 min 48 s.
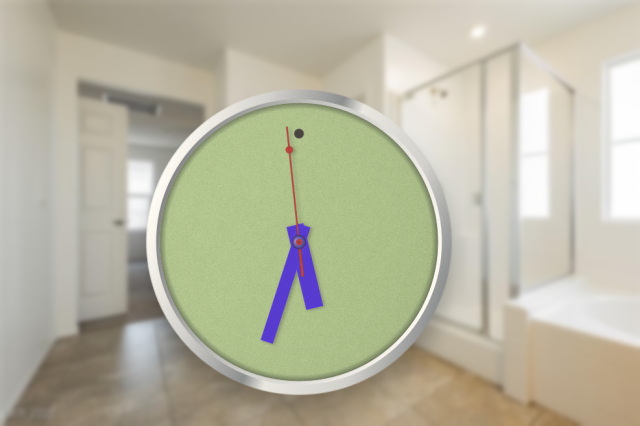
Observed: 5 h 32 min 59 s
